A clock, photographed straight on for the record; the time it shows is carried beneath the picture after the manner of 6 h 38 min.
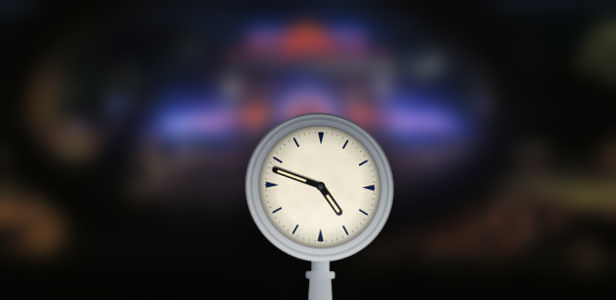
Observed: 4 h 48 min
